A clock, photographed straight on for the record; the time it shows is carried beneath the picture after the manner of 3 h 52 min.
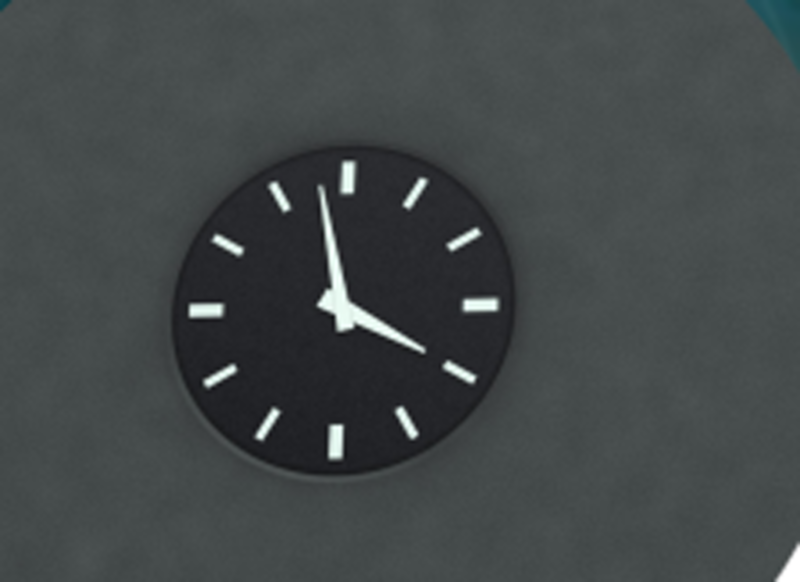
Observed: 3 h 58 min
